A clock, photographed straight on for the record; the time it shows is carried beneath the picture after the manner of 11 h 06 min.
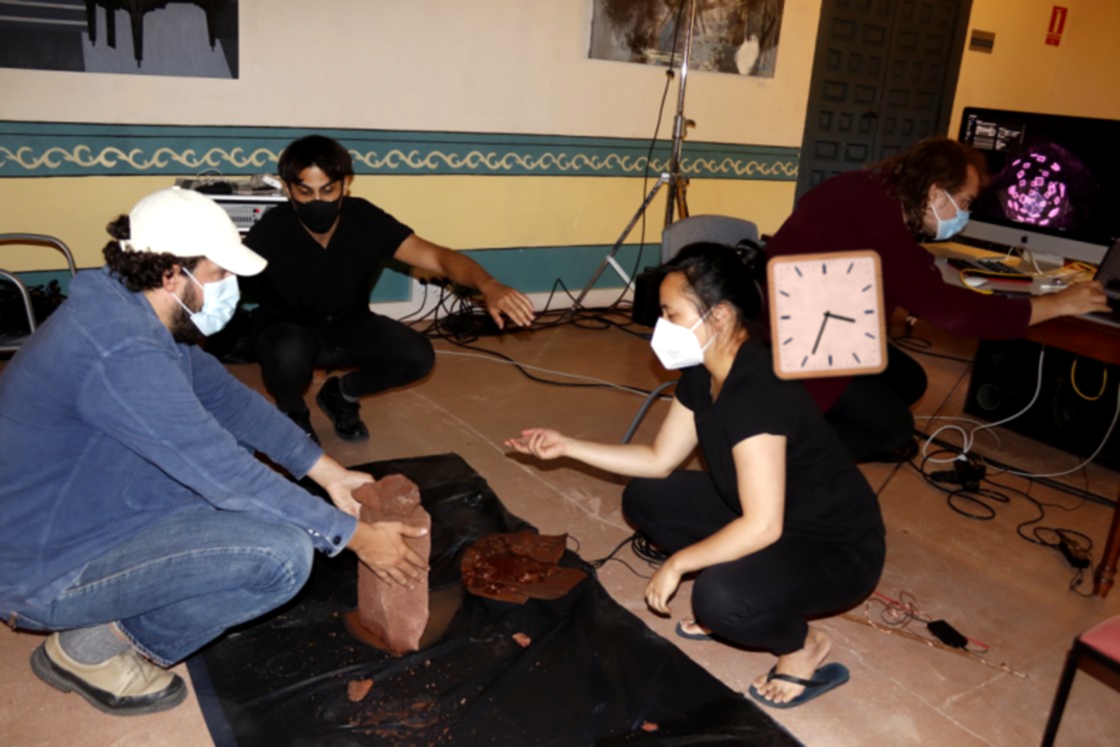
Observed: 3 h 34 min
